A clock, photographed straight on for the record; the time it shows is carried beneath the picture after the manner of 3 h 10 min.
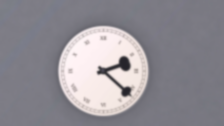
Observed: 2 h 22 min
